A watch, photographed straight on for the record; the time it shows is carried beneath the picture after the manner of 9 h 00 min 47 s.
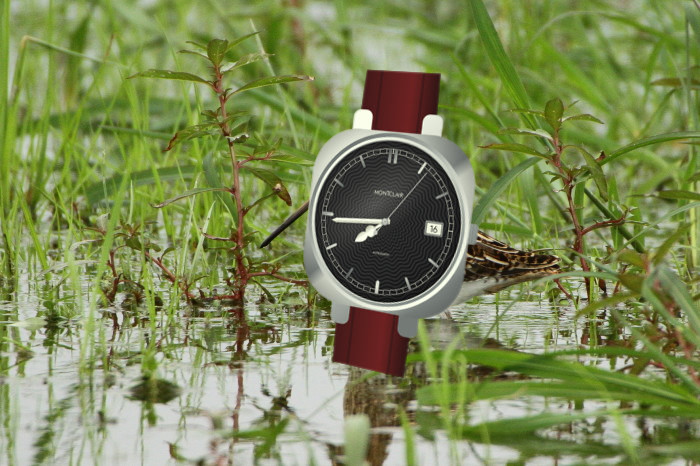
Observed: 7 h 44 min 06 s
